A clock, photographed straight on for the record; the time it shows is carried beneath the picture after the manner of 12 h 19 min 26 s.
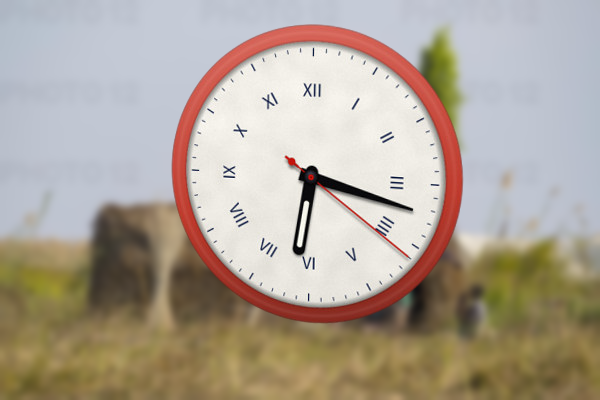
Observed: 6 h 17 min 21 s
